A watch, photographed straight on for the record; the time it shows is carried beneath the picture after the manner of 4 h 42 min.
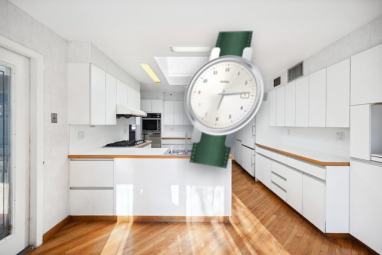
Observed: 6 h 14 min
